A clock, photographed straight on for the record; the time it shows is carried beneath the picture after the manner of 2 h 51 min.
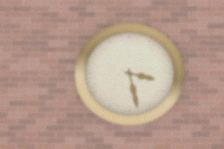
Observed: 3 h 28 min
